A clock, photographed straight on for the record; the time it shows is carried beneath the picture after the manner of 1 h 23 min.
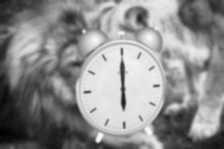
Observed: 6 h 00 min
